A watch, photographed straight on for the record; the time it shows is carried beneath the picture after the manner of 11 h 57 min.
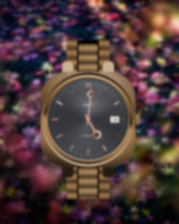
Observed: 5 h 01 min
